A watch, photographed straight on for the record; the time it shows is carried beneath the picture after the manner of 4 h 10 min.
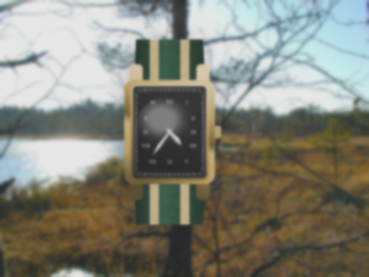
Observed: 4 h 36 min
